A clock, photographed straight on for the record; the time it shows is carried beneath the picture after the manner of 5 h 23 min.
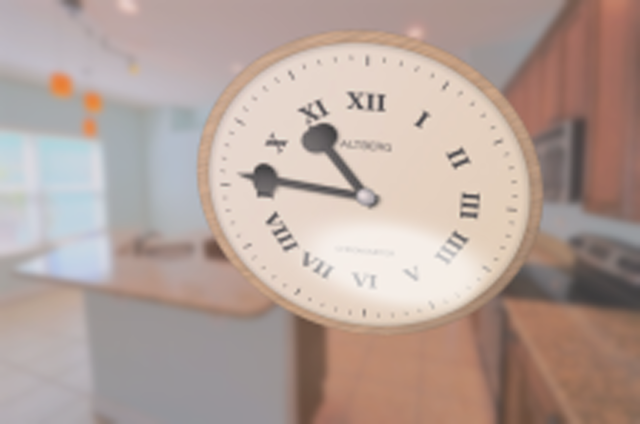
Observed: 10 h 46 min
